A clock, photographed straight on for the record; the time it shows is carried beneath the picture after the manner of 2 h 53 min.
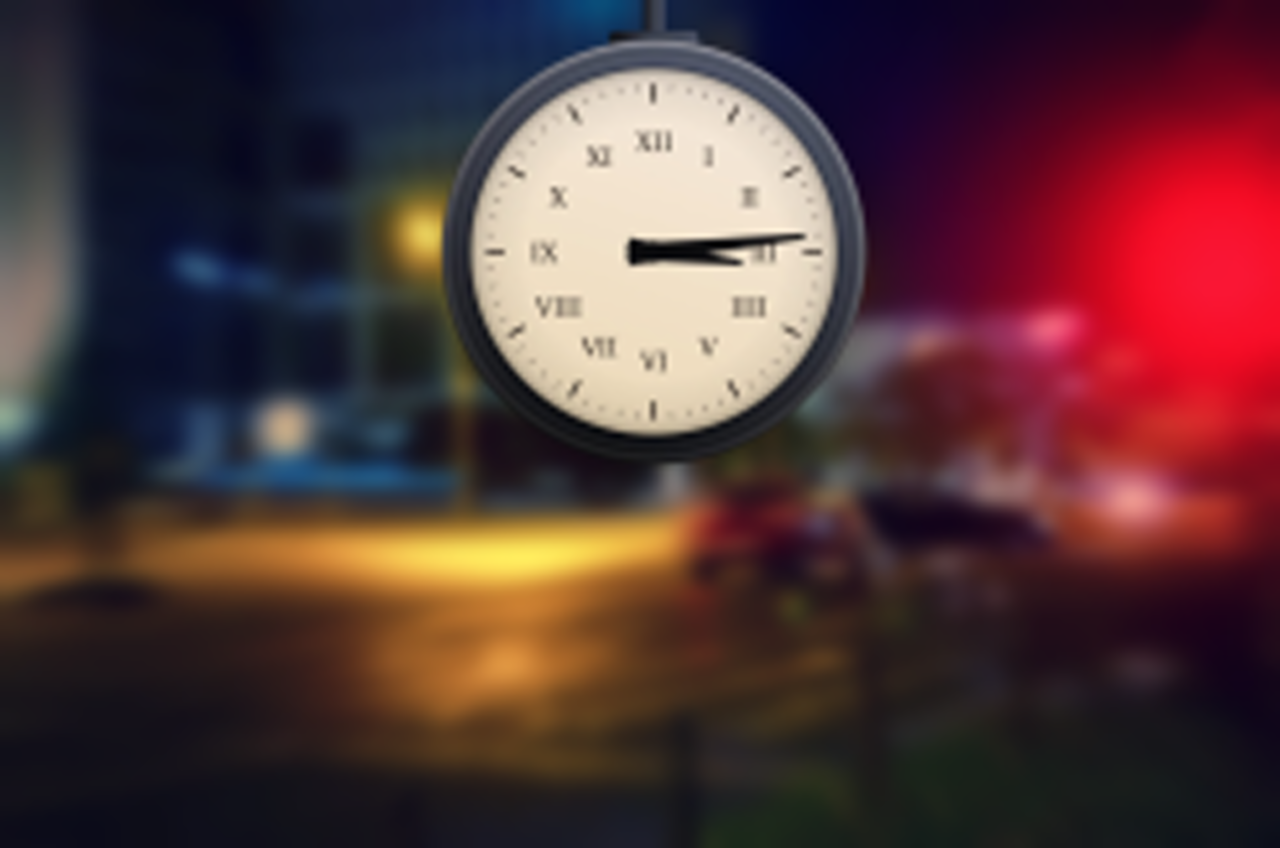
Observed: 3 h 14 min
